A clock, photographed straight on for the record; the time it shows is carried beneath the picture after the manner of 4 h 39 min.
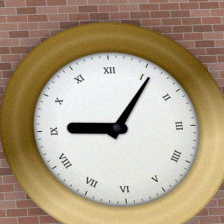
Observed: 9 h 06 min
